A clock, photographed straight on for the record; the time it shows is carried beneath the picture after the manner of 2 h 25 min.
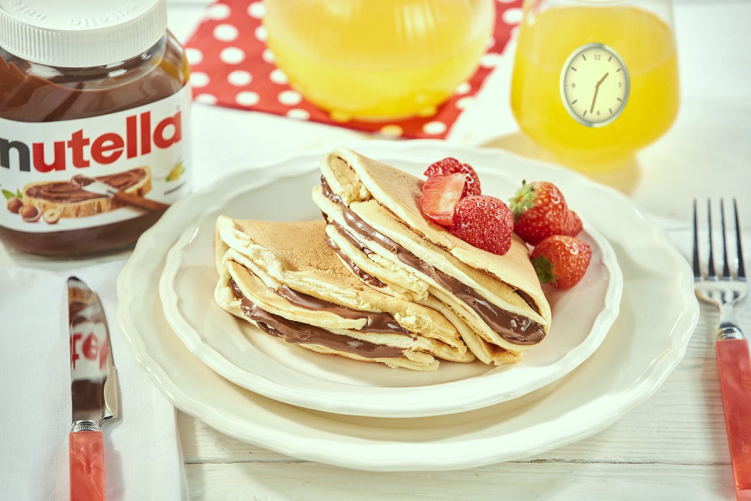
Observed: 1 h 33 min
